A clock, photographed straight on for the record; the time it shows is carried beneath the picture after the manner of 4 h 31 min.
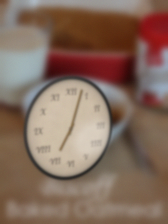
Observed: 7 h 03 min
